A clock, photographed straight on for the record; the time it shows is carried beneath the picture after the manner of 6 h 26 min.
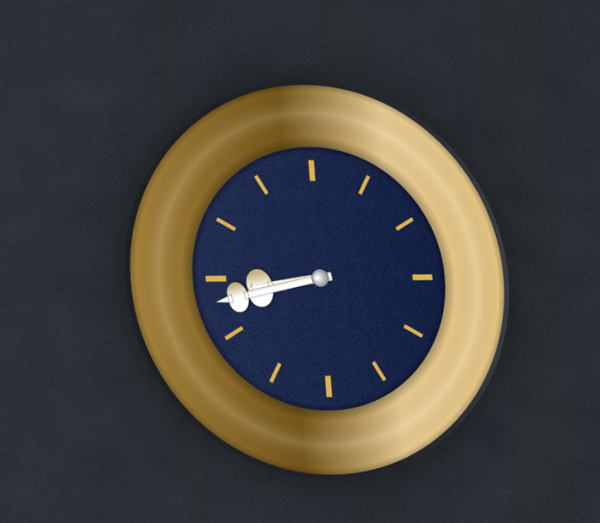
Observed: 8 h 43 min
